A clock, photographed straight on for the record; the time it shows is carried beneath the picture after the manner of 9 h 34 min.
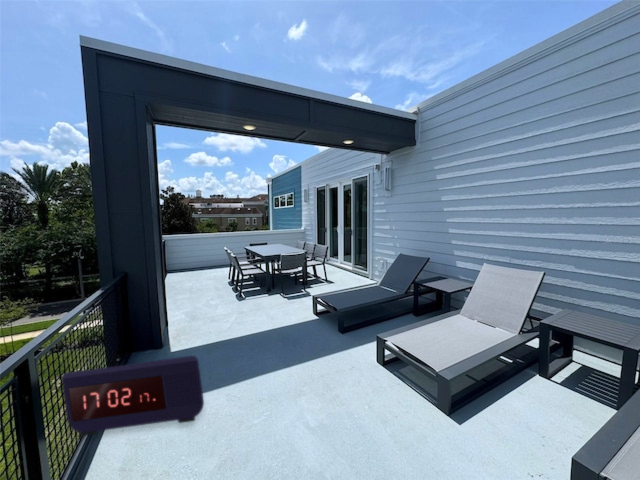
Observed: 17 h 02 min
